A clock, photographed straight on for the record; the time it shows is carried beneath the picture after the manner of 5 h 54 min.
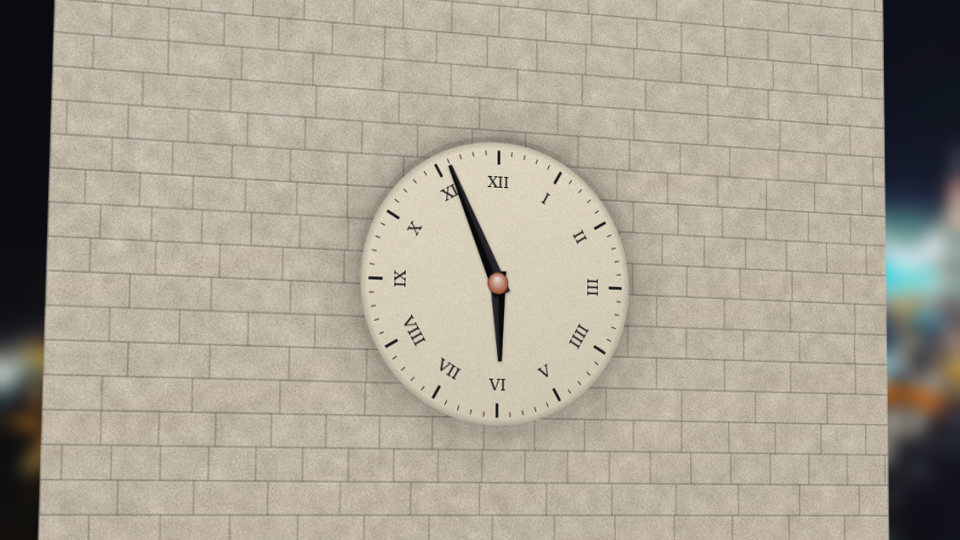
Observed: 5 h 56 min
